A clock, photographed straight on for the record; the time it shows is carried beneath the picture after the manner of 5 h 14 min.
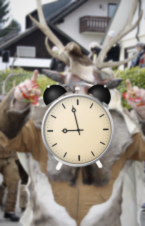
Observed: 8 h 58 min
